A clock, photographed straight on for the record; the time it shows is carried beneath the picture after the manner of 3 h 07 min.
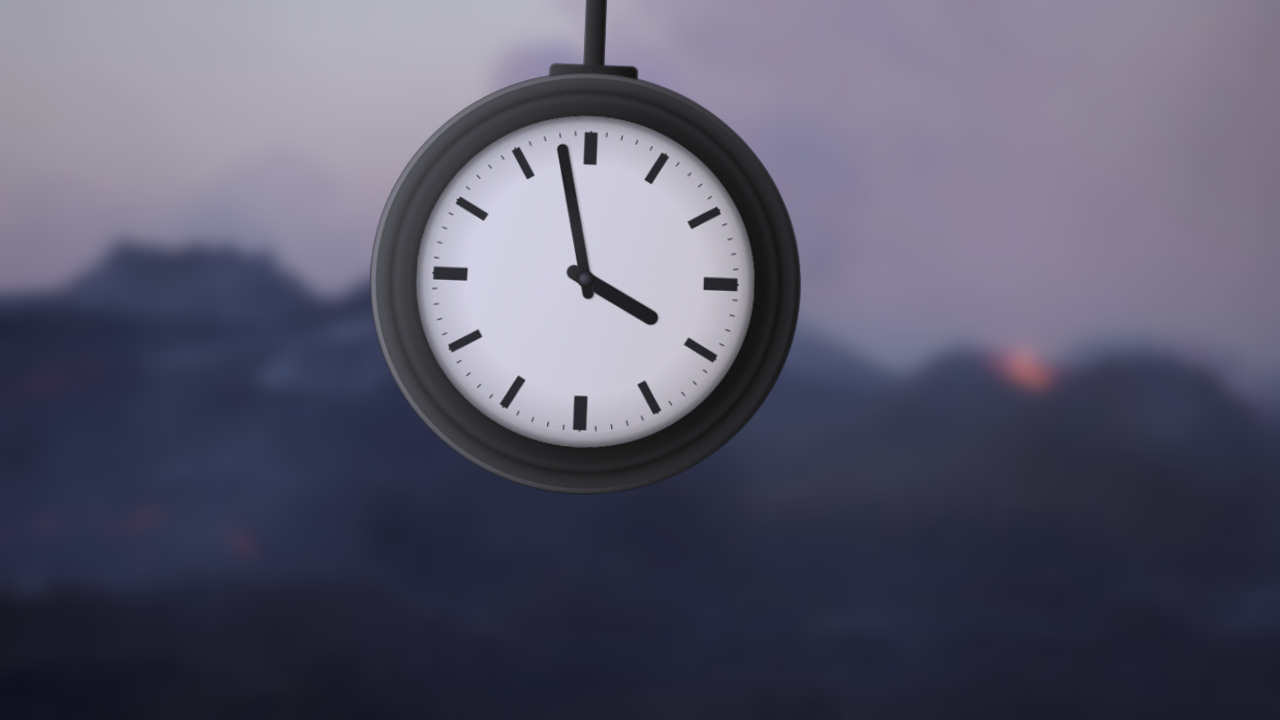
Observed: 3 h 58 min
